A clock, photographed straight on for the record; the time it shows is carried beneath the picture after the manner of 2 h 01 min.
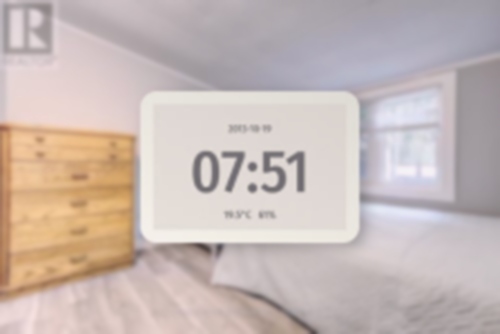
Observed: 7 h 51 min
